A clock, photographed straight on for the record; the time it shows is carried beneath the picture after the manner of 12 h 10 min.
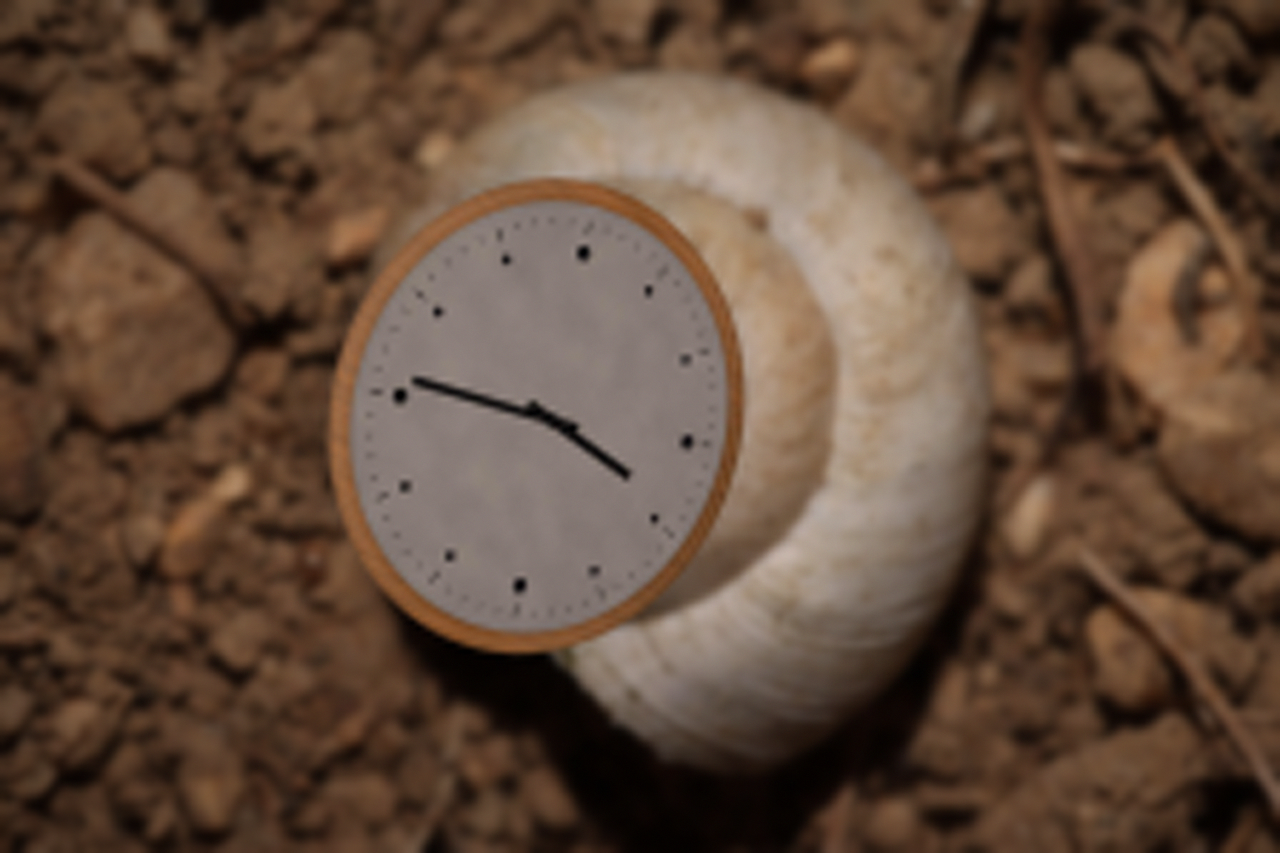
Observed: 3 h 46 min
